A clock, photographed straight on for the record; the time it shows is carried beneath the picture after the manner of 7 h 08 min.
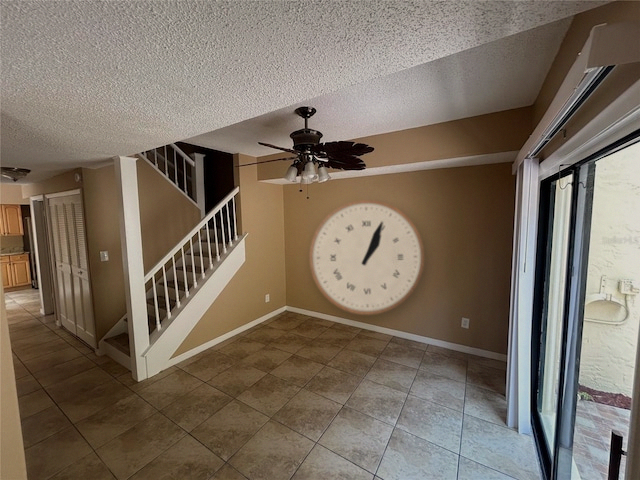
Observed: 1 h 04 min
